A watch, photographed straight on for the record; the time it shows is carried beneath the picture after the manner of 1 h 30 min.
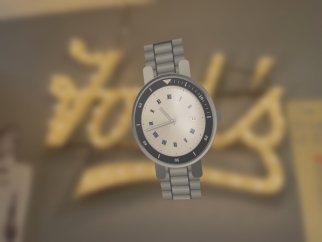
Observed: 10 h 43 min
